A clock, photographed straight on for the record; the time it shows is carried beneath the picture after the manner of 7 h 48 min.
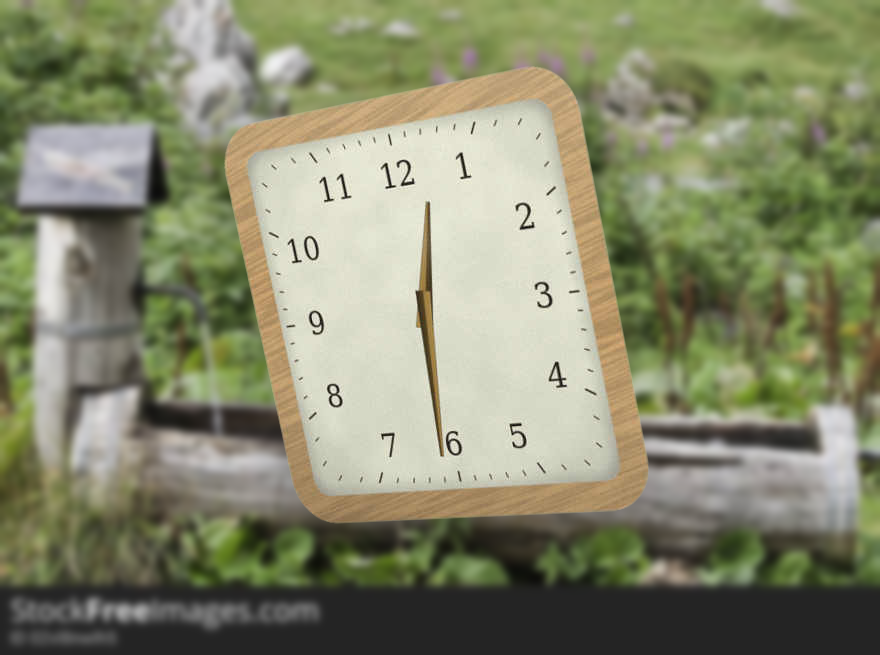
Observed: 12 h 31 min
